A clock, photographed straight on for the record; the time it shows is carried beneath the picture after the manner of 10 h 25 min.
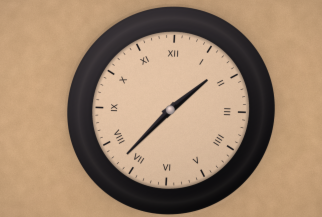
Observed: 1 h 37 min
